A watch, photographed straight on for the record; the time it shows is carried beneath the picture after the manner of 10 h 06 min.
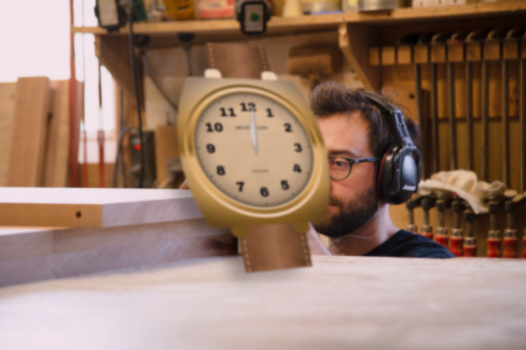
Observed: 12 h 01 min
